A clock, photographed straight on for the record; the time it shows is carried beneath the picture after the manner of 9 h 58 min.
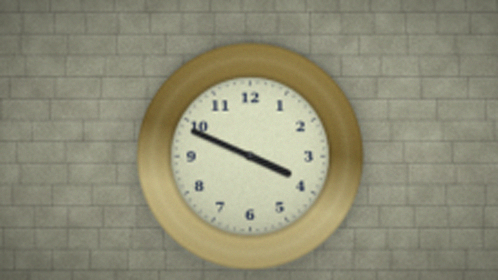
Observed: 3 h 49 min
